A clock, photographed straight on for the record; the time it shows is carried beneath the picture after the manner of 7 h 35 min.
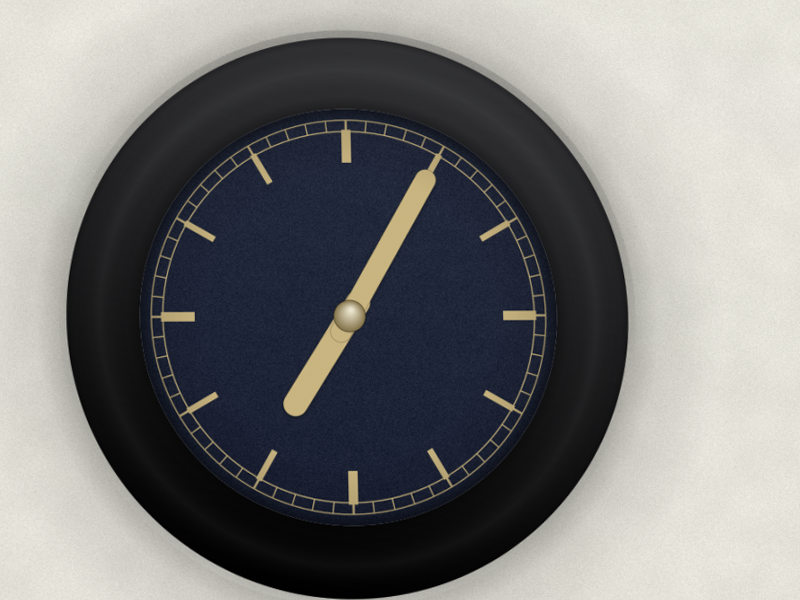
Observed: 7 h 05 min
